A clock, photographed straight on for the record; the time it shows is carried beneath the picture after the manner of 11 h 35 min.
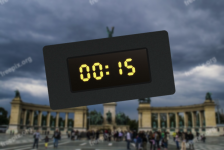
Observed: 0 h 15 min
